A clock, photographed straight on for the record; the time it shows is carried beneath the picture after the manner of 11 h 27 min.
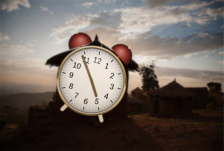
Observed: 4 h 54 min
